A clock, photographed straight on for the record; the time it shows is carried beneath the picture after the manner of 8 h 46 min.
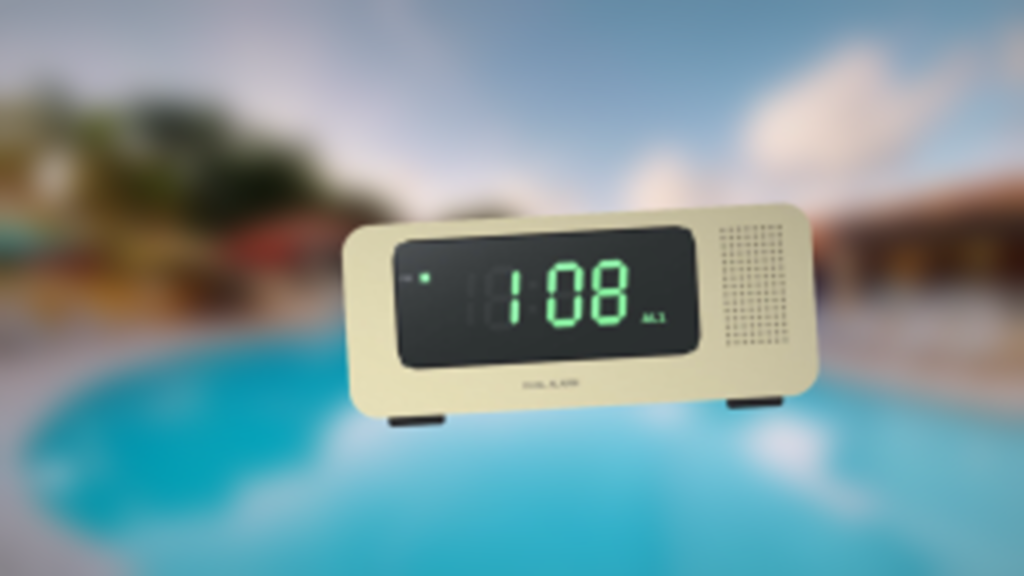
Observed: 1 h 08 min
